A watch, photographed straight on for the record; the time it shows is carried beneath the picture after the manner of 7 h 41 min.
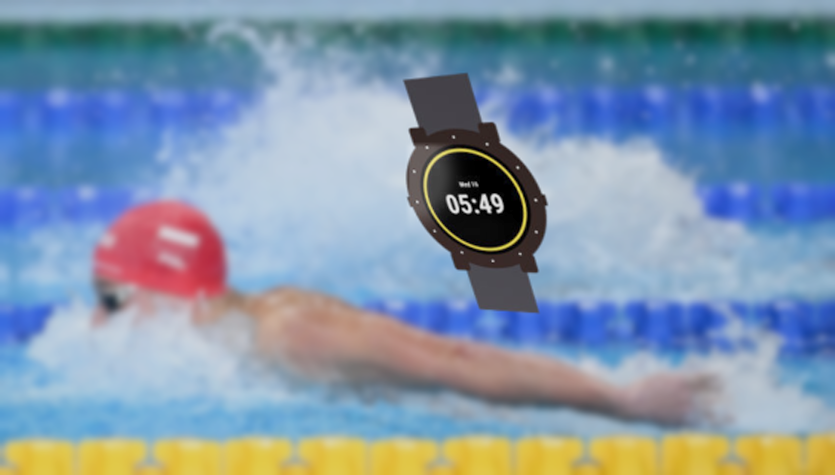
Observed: 5 h 49 min
